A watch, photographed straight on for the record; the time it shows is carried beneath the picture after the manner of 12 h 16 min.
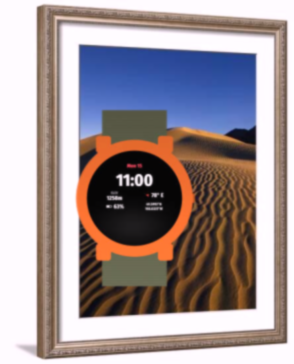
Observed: 11 h 00 min
